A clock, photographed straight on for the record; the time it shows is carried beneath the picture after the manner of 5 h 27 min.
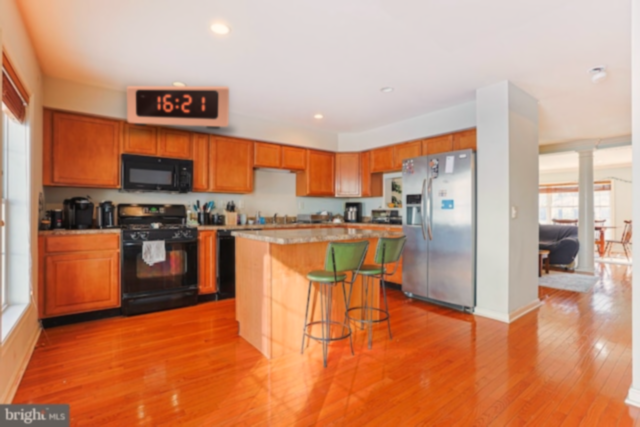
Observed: 16 h 21 min
